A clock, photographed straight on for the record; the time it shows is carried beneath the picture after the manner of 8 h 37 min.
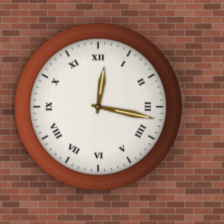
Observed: 12 h 17 min
